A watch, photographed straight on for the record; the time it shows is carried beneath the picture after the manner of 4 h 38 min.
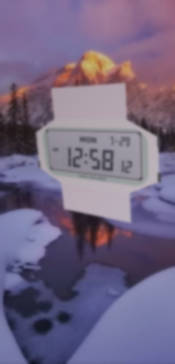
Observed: 12 h 58 min
